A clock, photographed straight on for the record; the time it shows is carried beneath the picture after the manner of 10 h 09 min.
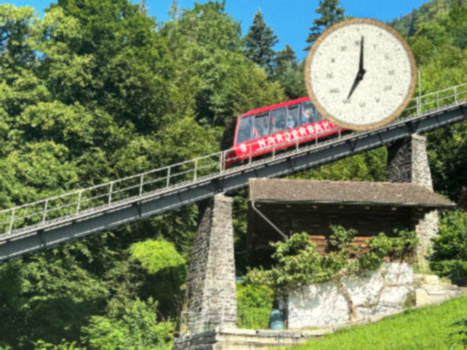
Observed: 7 h 01 min
